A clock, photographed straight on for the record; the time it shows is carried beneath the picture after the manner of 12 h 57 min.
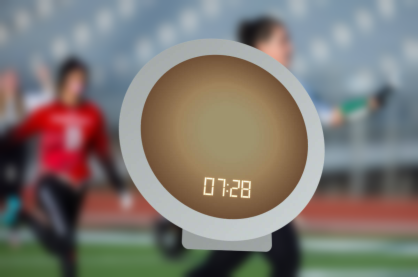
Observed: 7 h 28 min
